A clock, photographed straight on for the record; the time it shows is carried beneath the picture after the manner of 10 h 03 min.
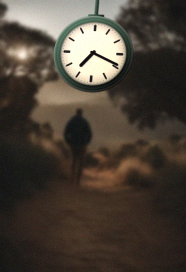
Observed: 7 h 19 min
